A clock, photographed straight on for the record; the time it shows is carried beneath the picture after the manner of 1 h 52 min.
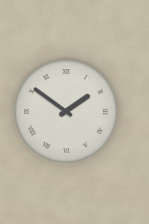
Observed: 1 h 51 min
